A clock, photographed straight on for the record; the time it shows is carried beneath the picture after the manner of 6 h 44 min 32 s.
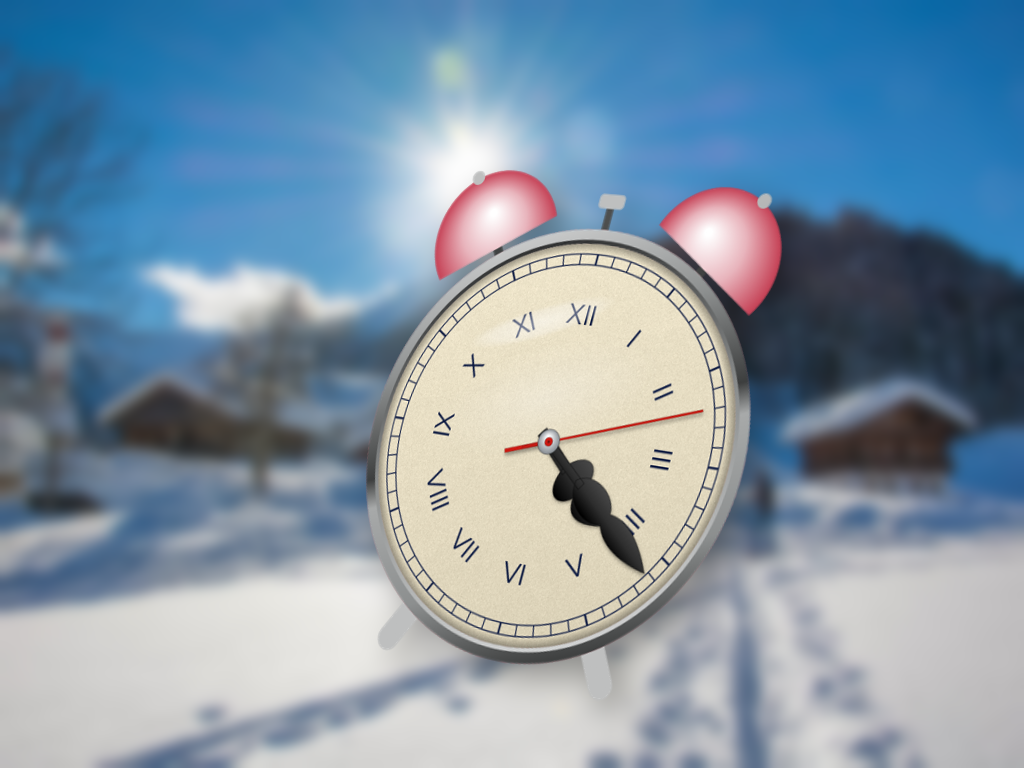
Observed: 4 h 21 min 12 s
